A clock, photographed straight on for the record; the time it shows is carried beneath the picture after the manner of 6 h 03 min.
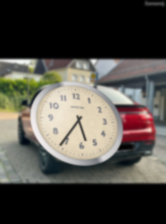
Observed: 5 h 36 min
